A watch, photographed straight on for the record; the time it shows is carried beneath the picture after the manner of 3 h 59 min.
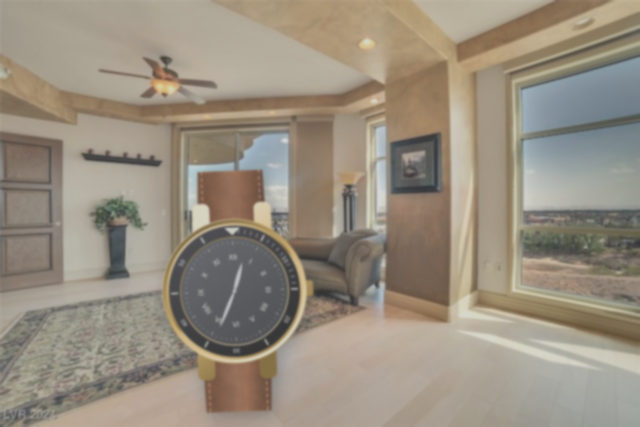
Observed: 12 h 34 min
